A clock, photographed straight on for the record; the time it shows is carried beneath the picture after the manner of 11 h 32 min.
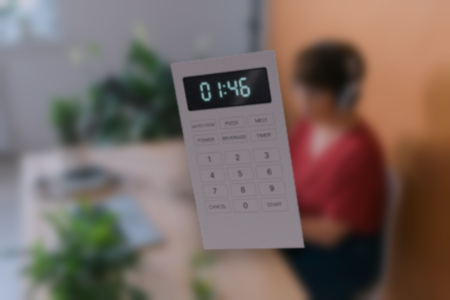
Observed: 1 h 46 min
